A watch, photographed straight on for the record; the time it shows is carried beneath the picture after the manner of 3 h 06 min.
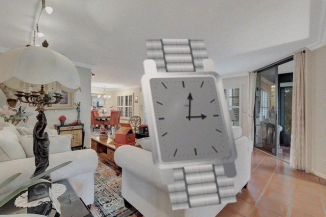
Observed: 3 h 02 min
